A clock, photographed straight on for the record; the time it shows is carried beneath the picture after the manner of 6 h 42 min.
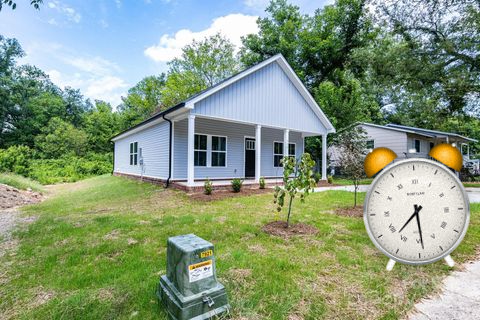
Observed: 7 h 29 min
